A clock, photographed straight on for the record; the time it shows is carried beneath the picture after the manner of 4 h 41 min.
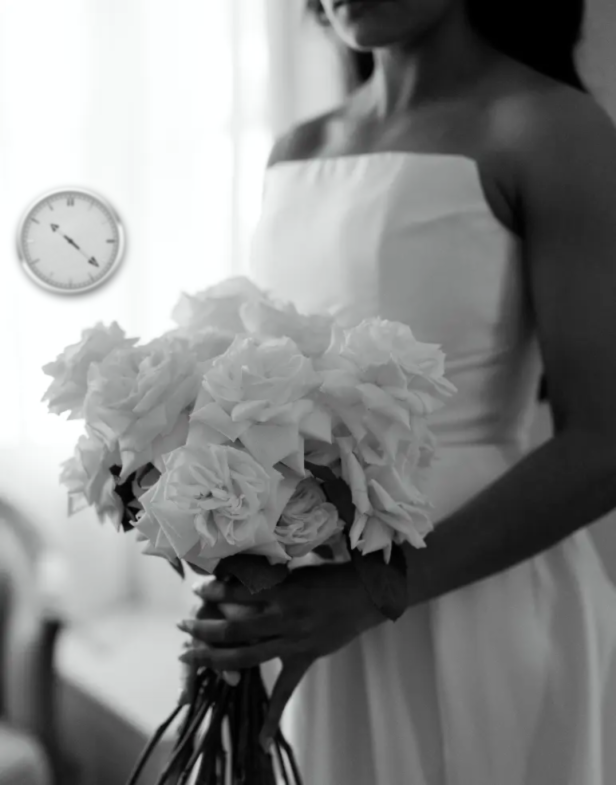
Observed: 10 h 22 min
